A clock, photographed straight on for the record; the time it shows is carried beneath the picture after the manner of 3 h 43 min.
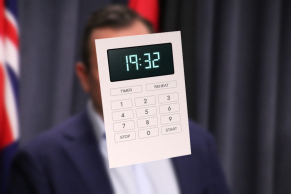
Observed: 19 h 32 min
